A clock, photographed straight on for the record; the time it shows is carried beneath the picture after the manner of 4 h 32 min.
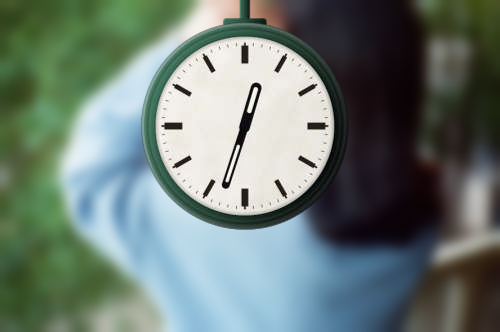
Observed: 12 h 33 min
